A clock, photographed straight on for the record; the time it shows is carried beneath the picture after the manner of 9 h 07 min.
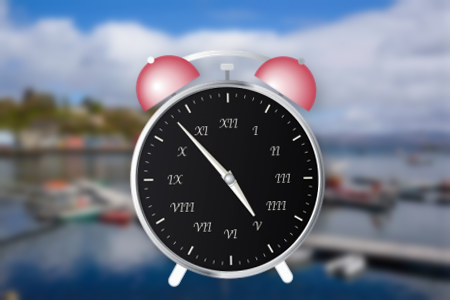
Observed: 4 h 53 min
